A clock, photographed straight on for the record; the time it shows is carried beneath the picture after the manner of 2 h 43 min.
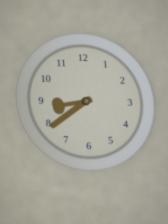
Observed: 8 h 39 min
